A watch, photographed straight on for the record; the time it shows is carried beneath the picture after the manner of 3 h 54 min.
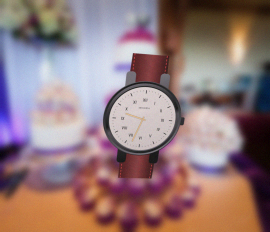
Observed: 9 h 33 min
